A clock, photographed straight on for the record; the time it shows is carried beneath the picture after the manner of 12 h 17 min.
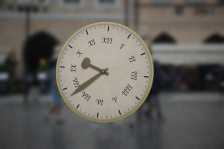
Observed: 9 h 38 min
